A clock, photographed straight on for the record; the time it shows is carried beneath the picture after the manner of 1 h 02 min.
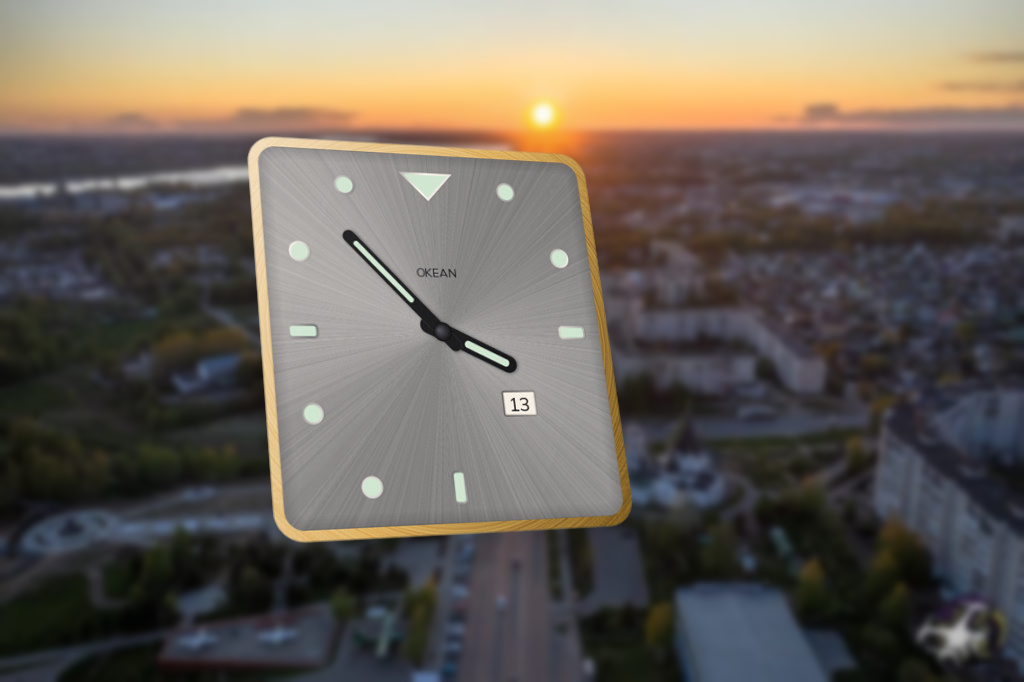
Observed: 3 h 53 min
